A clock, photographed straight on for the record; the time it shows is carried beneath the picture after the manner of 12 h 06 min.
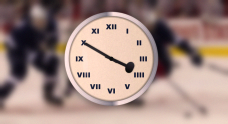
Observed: 3 h 50 min
